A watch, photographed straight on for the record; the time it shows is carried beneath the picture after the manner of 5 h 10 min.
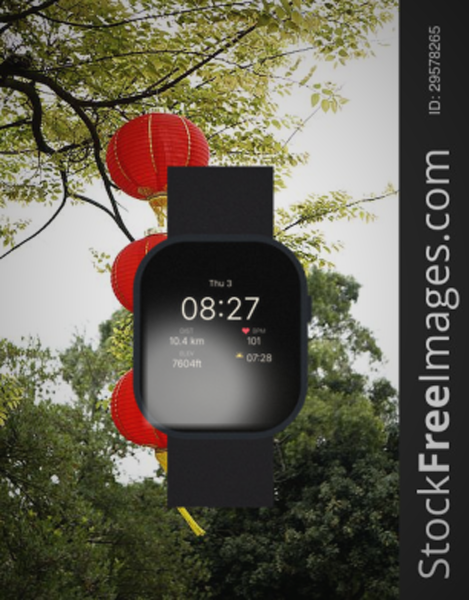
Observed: 8 h 27 min
